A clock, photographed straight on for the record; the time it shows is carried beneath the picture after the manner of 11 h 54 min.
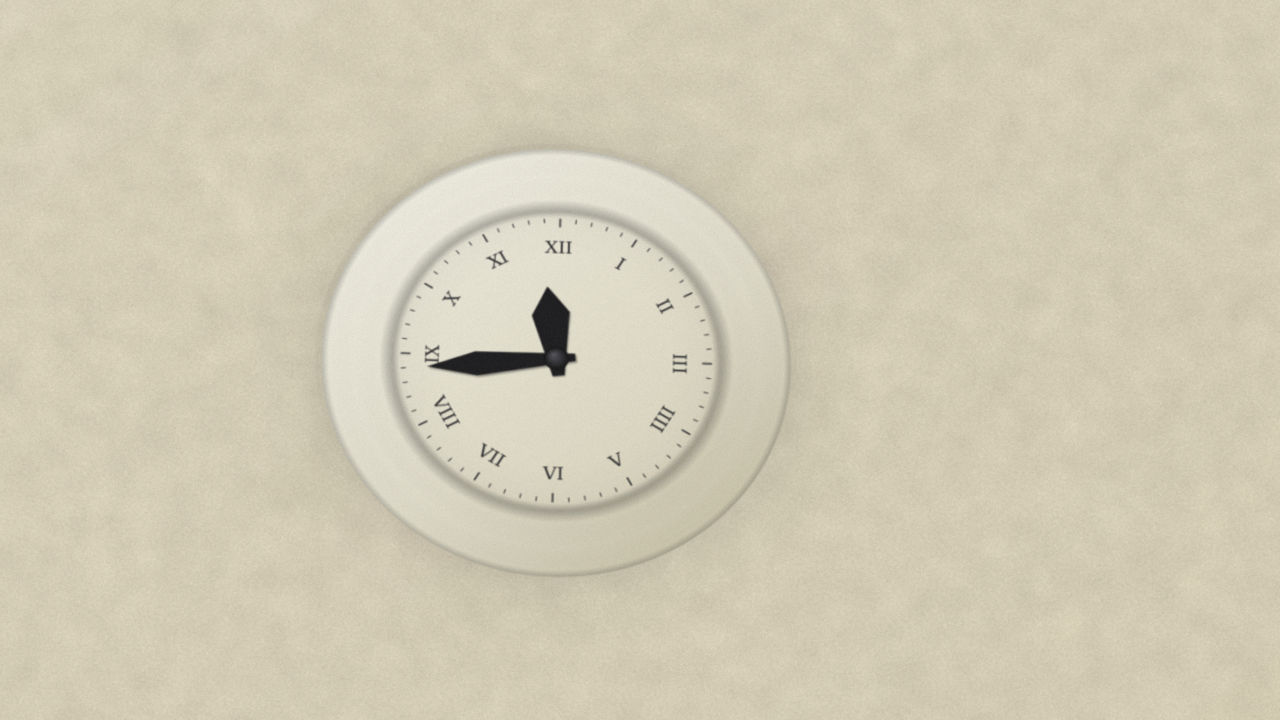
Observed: 11 h 44 min
